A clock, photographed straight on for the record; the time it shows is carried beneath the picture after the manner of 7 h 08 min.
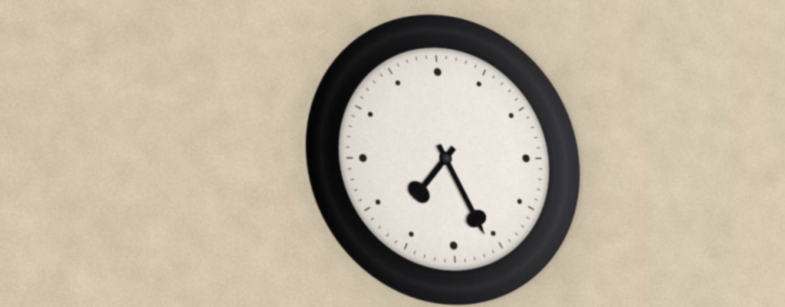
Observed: 7 h 26 min
